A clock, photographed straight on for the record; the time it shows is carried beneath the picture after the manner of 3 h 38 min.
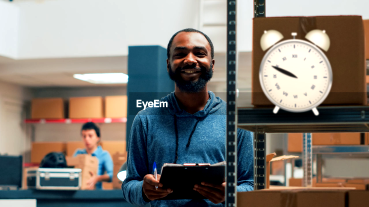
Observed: 9 h 49 min
